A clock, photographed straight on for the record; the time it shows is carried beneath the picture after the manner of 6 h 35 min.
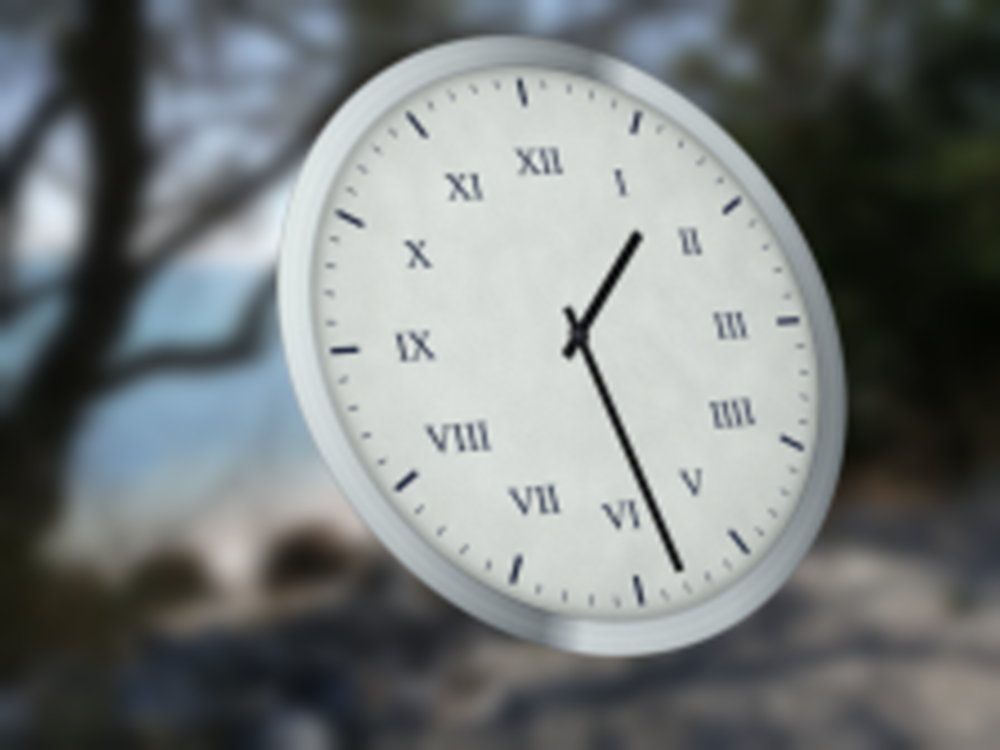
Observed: 1 h 28 min
